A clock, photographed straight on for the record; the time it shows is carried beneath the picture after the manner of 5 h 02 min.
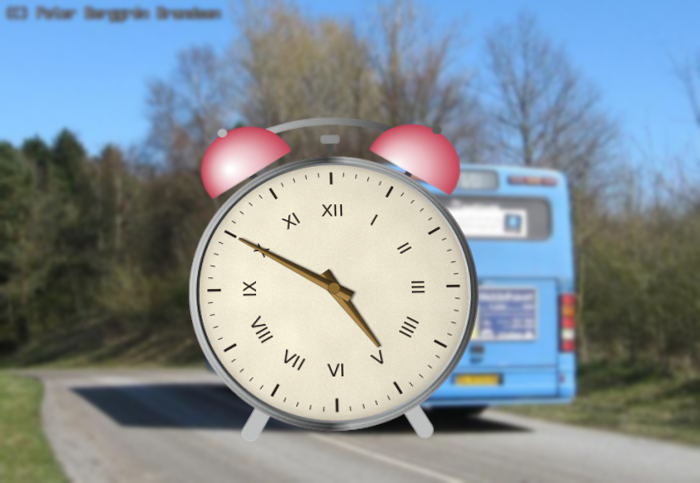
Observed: 4 h 50 min
